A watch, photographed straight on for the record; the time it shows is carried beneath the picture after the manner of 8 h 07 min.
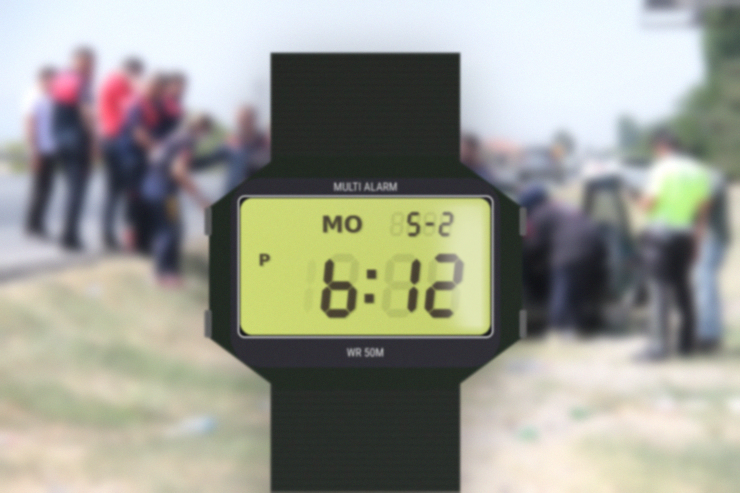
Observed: 6 h 12 min
